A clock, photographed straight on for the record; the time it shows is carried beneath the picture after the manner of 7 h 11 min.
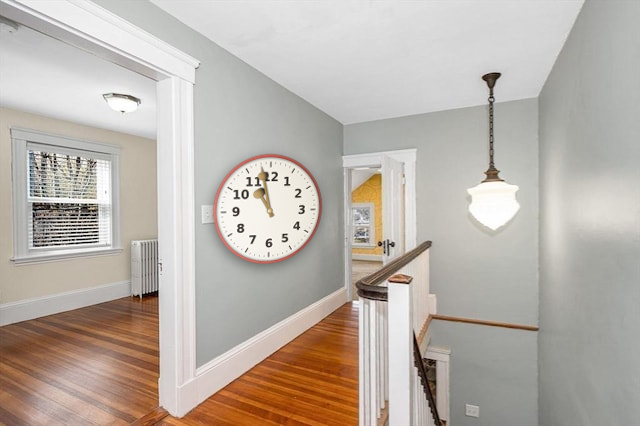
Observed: 10 h 58 min
